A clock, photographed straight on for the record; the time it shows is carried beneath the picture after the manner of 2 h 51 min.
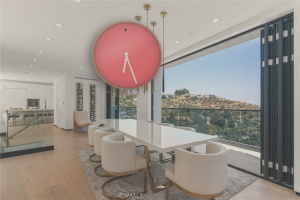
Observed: 6 h 27 min
